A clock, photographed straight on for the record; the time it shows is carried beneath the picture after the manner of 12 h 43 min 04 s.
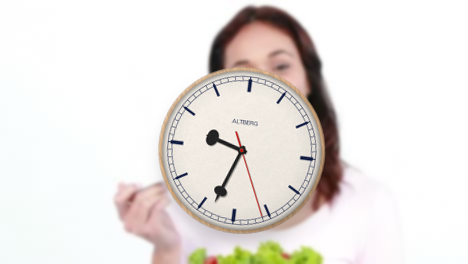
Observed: 9 h 33 min 26 s
